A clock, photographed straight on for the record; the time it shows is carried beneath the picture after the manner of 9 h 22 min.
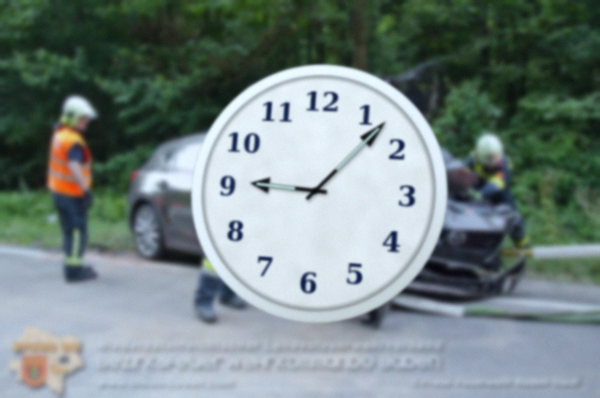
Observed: 9 h 07 min
